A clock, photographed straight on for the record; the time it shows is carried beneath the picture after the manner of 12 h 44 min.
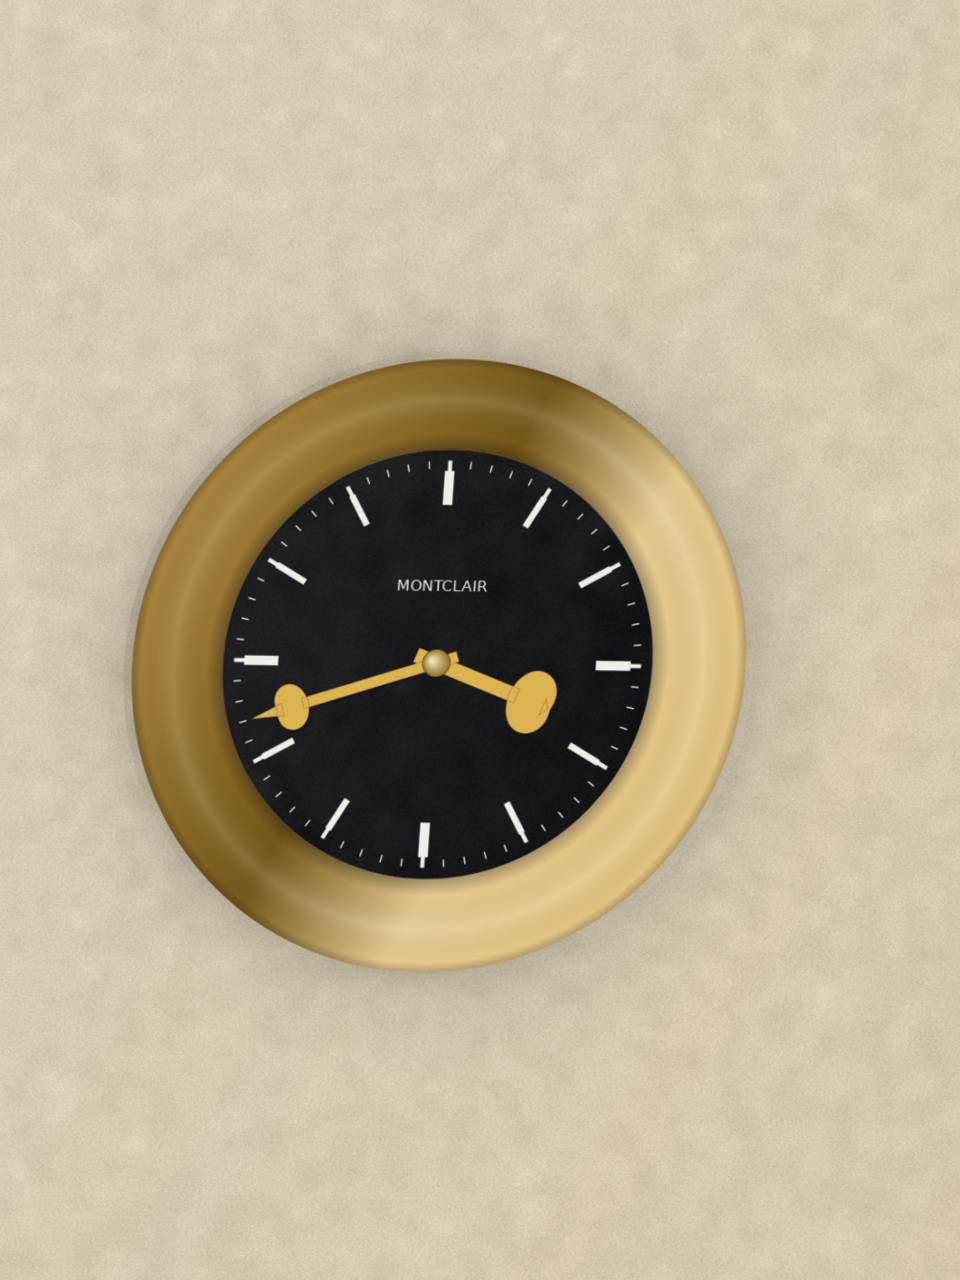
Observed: 3 h 42 min
